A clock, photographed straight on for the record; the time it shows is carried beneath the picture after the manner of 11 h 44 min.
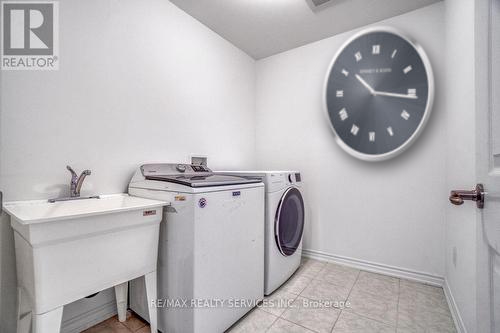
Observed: 10 h 16 min
